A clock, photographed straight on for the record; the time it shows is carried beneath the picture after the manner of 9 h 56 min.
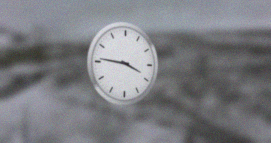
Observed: 3 h 46 min
